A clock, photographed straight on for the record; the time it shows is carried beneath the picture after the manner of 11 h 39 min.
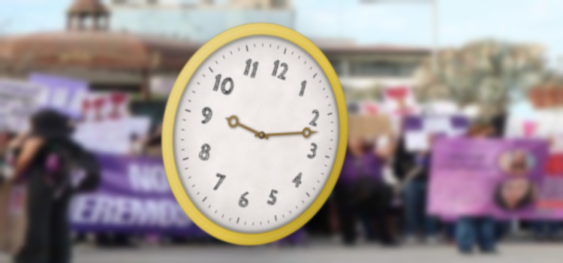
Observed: 9 h 12 min
